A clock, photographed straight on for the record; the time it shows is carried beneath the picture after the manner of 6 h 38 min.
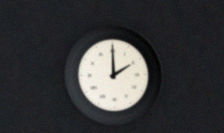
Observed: 2 h 00 min
